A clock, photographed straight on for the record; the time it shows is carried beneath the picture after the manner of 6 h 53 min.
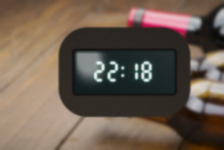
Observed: 22 h 18 min
